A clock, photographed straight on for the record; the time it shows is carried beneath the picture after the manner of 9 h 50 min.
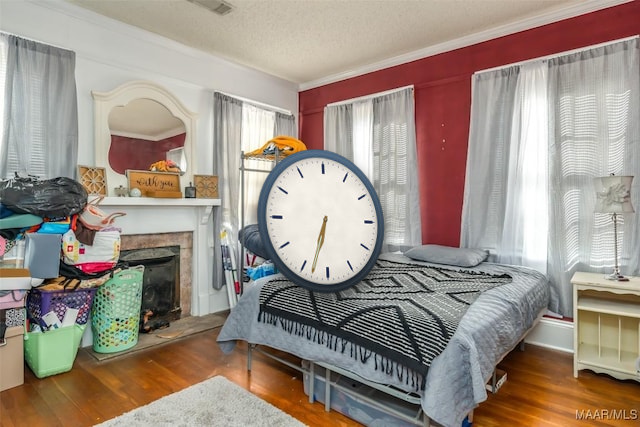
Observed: 6 h 33 min
